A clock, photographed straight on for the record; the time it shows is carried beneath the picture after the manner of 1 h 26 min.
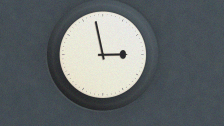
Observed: 2 h 58 min
